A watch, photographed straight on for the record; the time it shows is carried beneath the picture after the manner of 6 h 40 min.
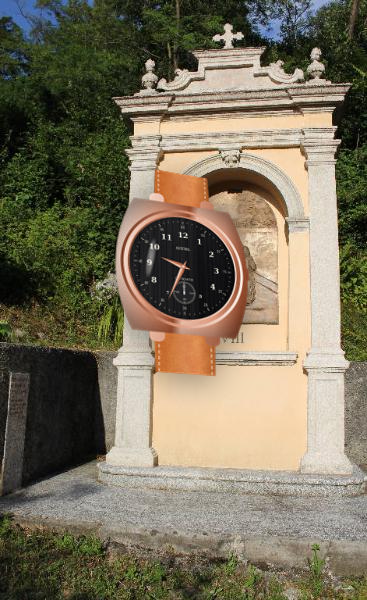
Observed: 9 h 34 min
